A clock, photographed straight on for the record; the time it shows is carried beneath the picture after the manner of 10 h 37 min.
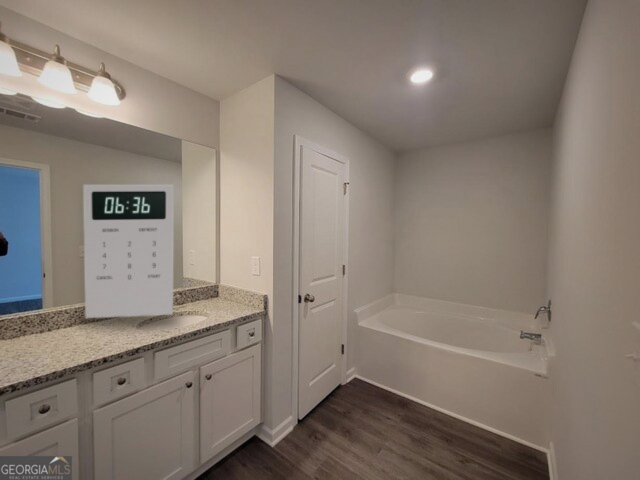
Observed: 6 h 36 min
